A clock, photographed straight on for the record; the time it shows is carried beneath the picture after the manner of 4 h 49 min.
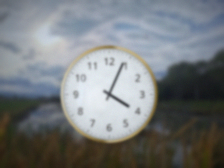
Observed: 4 h 04 min
